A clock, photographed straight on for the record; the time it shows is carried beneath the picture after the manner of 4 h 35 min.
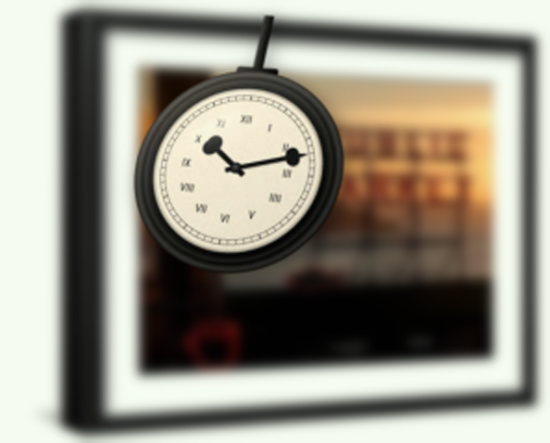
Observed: 10 h 12 min
